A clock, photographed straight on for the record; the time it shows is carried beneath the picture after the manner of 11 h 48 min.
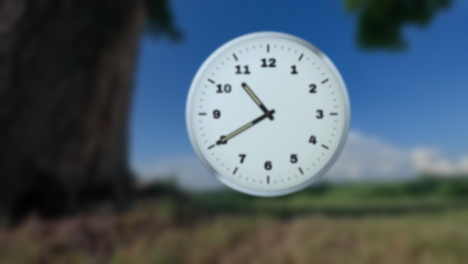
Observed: 10 h 40 min
